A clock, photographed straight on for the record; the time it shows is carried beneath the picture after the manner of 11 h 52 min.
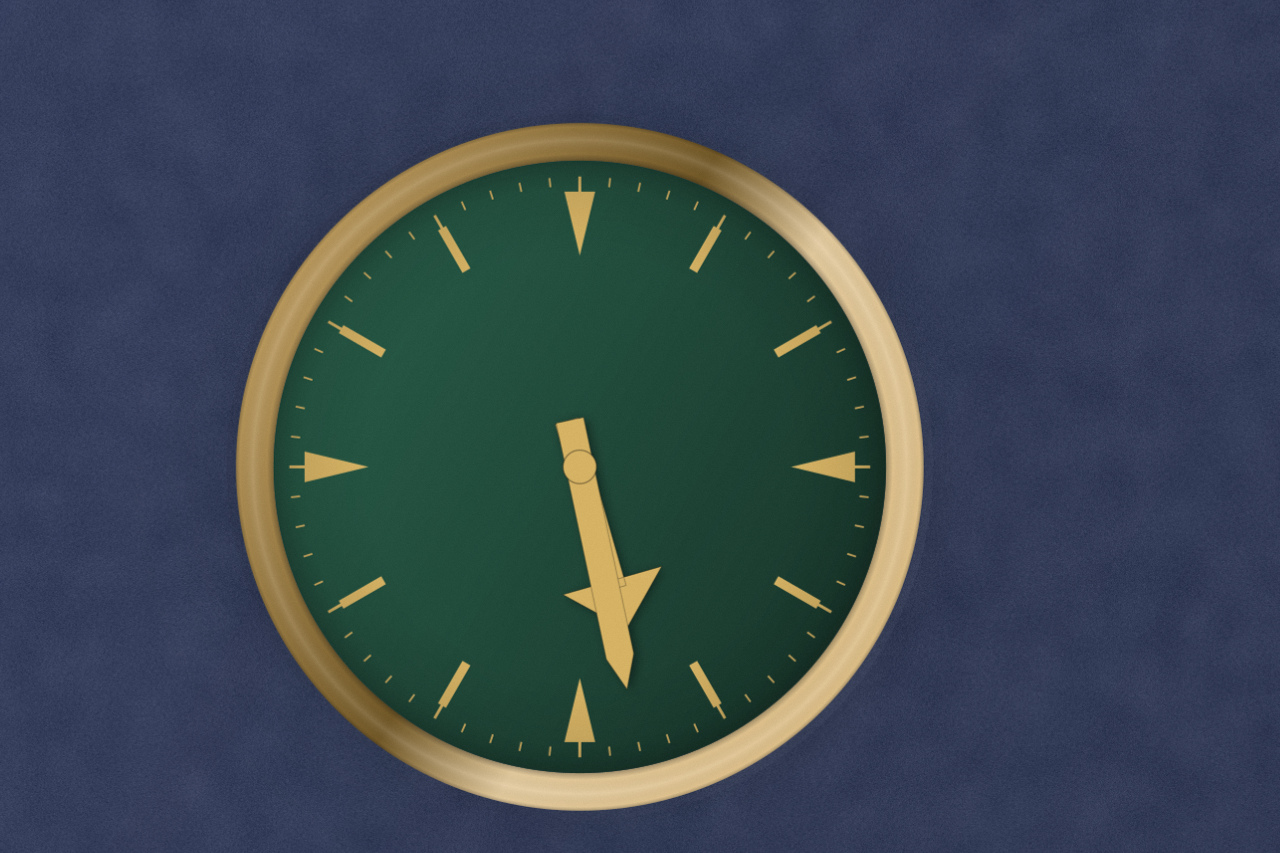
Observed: 5 h 28 min
